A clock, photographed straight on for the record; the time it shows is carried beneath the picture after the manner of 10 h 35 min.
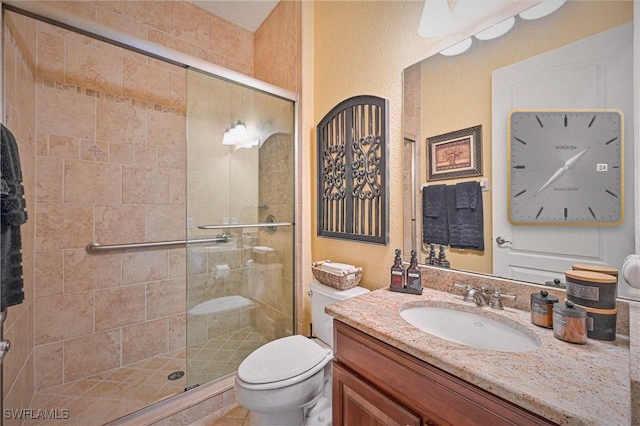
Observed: 1 h 38 min
